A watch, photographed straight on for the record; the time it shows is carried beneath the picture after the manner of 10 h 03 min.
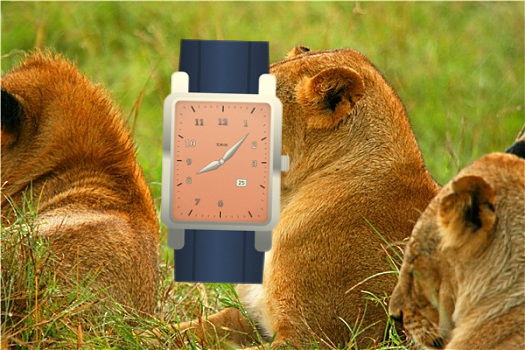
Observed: 8 h 07 min
